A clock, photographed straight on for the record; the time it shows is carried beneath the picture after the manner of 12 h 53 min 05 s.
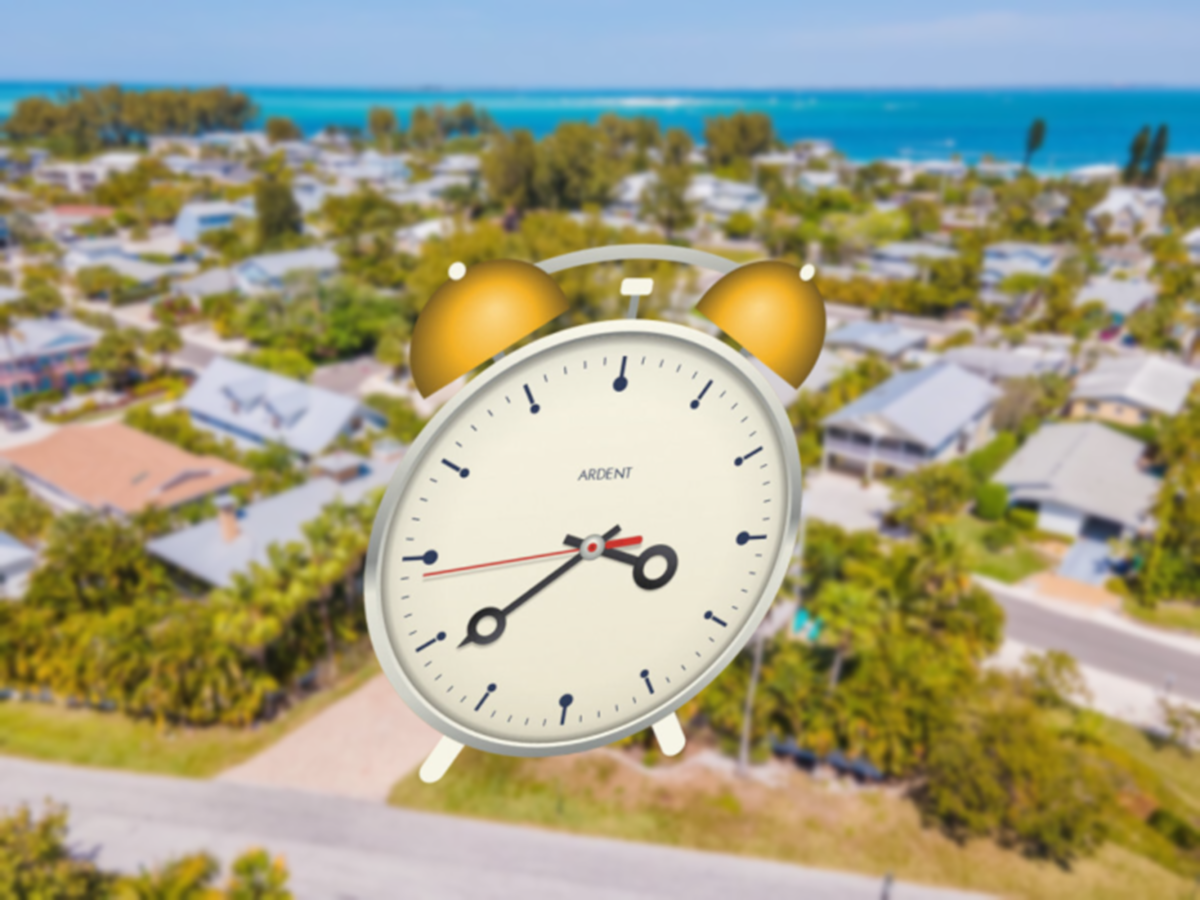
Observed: 3 h 38 min 44 s
